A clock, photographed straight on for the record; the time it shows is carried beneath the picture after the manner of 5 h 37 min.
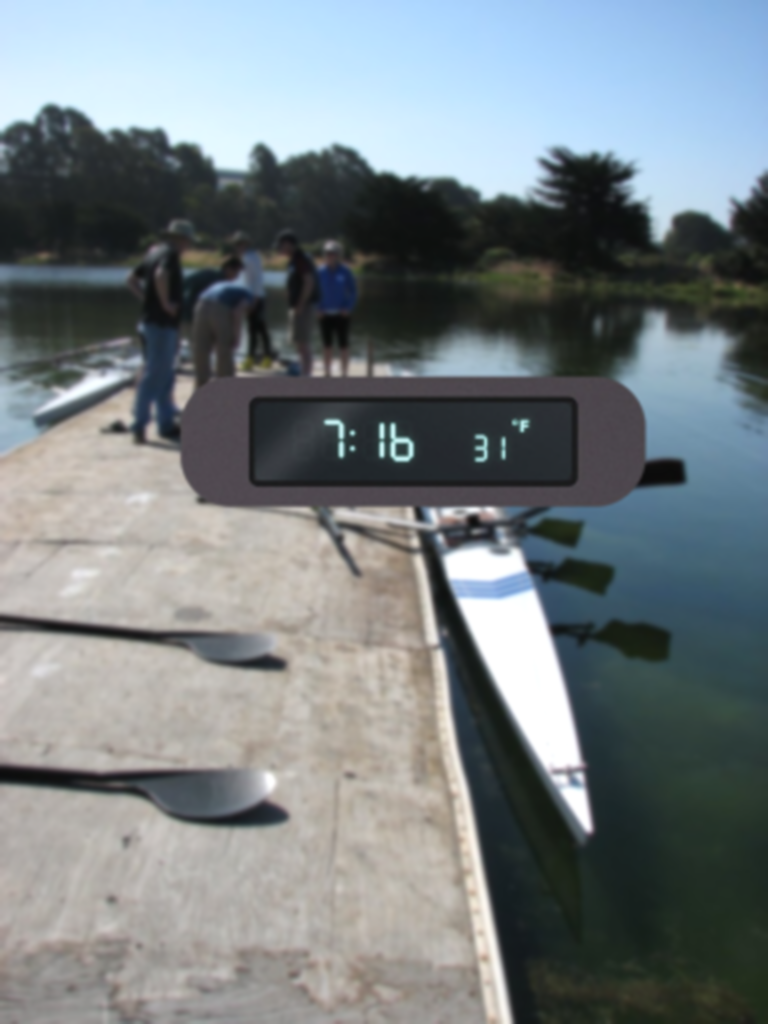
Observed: 7 h 16 min
